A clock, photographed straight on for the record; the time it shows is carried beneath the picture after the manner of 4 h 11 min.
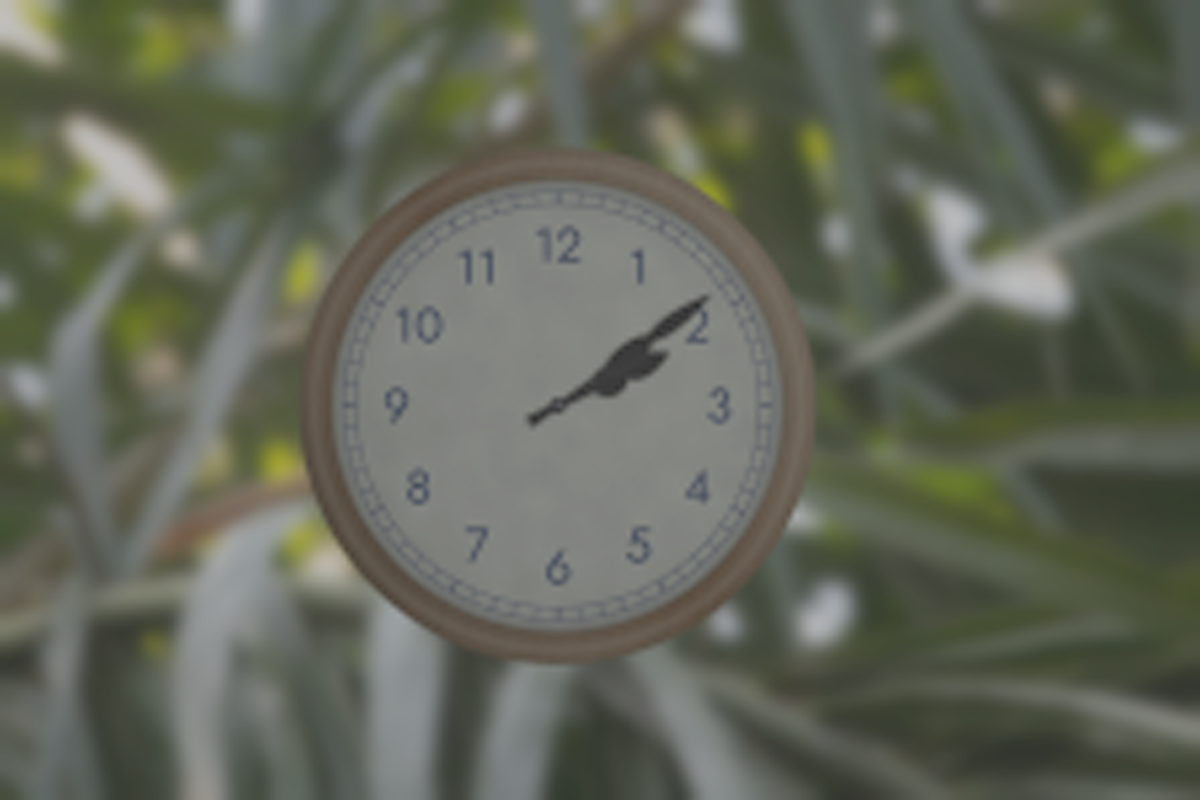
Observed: 2 h 09 min
